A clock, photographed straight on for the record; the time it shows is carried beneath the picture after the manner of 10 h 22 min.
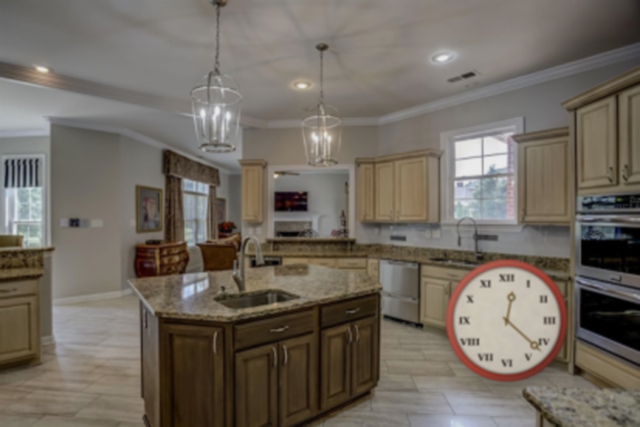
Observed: 12 h 22 min
